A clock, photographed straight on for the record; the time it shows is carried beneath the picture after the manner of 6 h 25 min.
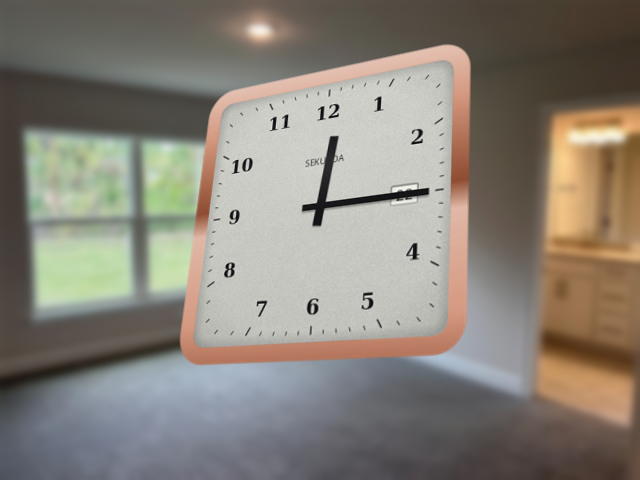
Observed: 12 h 15 min
